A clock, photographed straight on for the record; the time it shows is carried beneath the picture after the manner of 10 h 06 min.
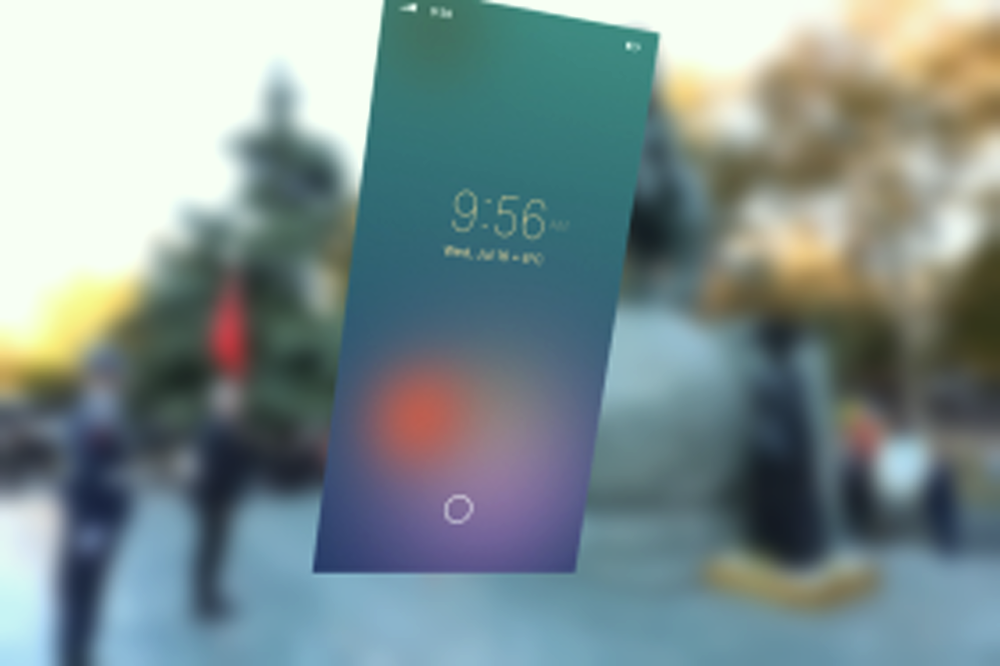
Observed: 9 h 56 min
